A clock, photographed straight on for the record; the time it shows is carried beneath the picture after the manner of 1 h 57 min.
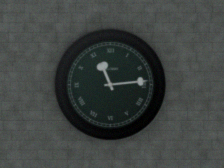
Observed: 11 h 14 min
